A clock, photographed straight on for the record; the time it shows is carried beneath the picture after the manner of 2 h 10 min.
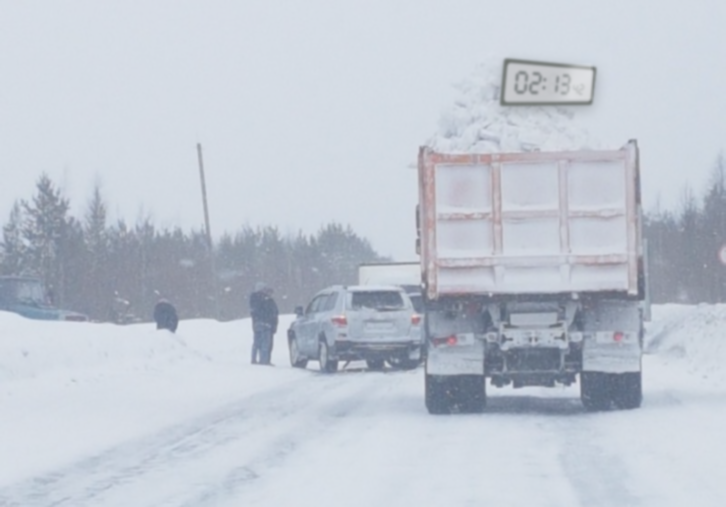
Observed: 2 h 13 min
